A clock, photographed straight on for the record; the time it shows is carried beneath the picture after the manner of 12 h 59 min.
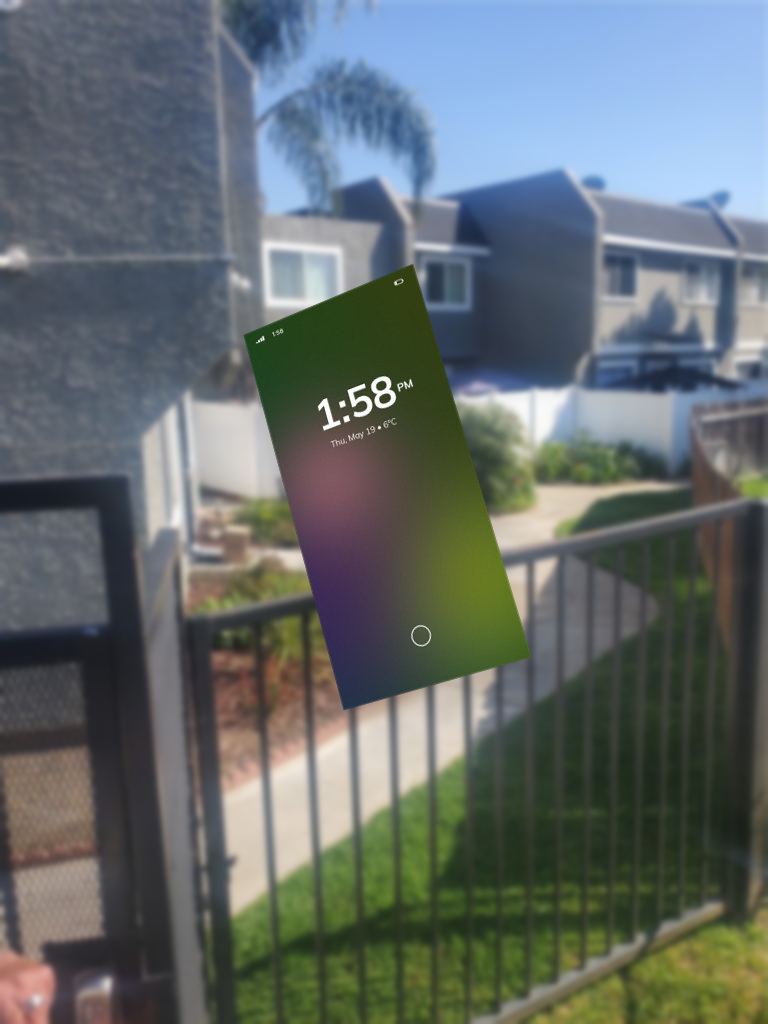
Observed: 1 h 58 min
